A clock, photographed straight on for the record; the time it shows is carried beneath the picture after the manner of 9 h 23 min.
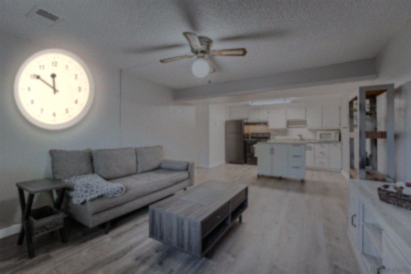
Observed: 11 h 51 min
